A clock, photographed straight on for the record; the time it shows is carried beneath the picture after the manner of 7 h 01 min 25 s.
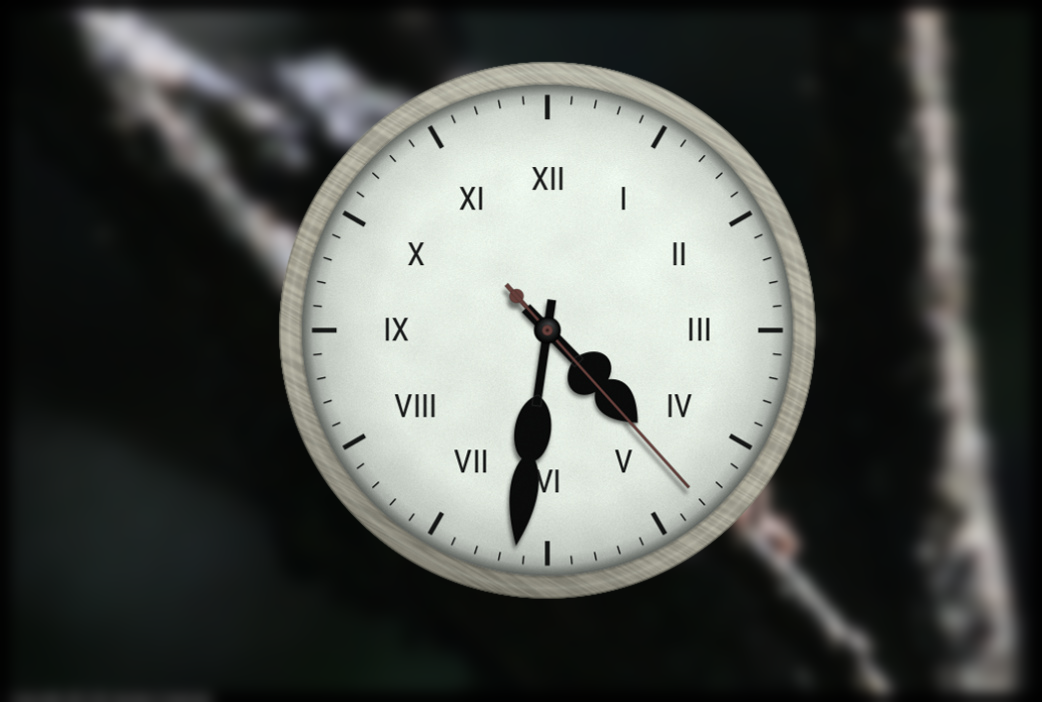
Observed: 4 h 31 min 23 s
